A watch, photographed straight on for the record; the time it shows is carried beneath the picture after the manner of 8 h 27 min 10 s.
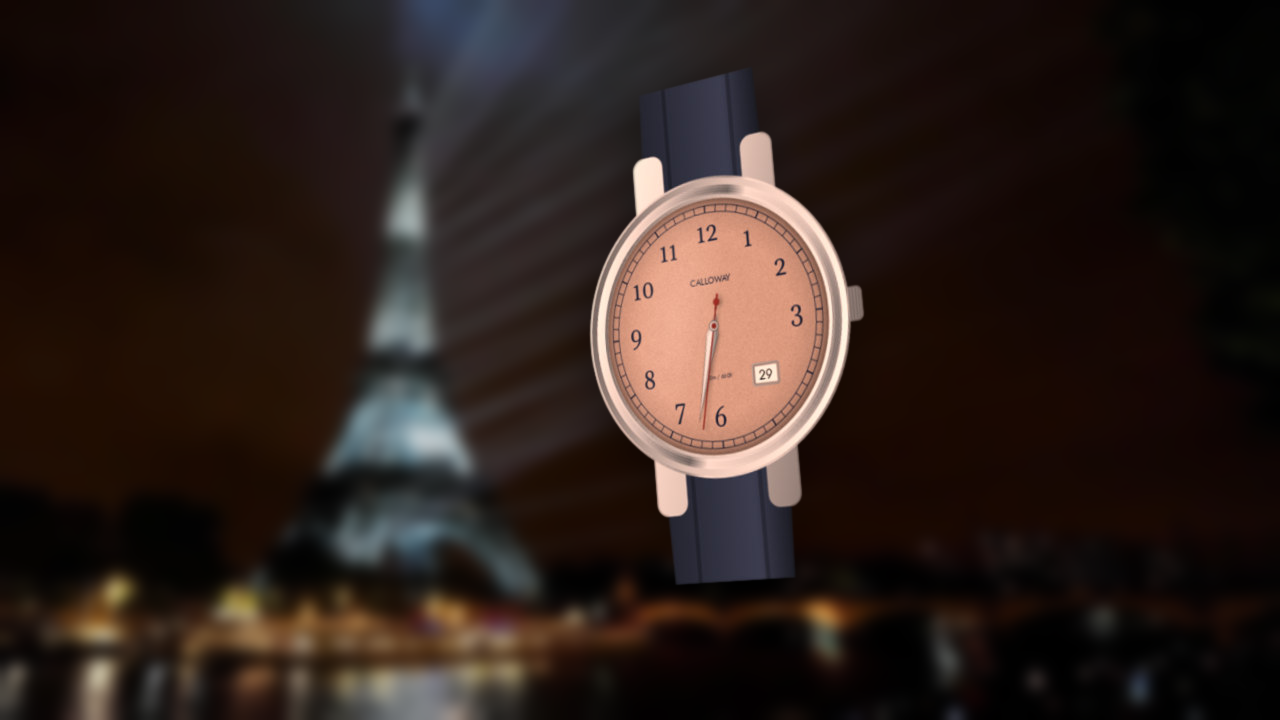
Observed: 6 h 32 min 32 s
